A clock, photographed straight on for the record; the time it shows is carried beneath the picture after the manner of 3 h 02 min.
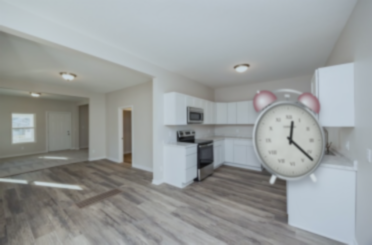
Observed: 12 h 22 min
